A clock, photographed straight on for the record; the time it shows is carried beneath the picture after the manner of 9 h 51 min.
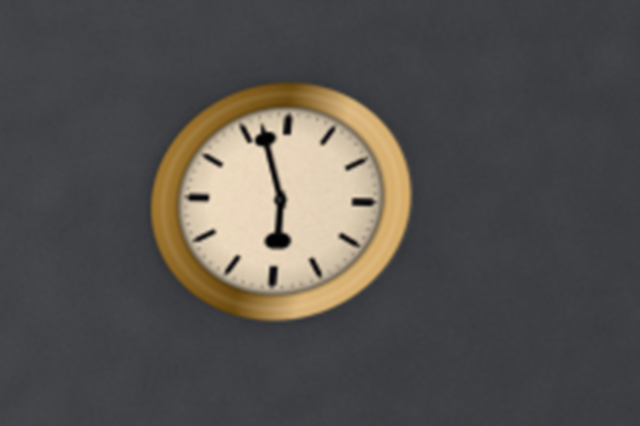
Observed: 5 h 57 min
